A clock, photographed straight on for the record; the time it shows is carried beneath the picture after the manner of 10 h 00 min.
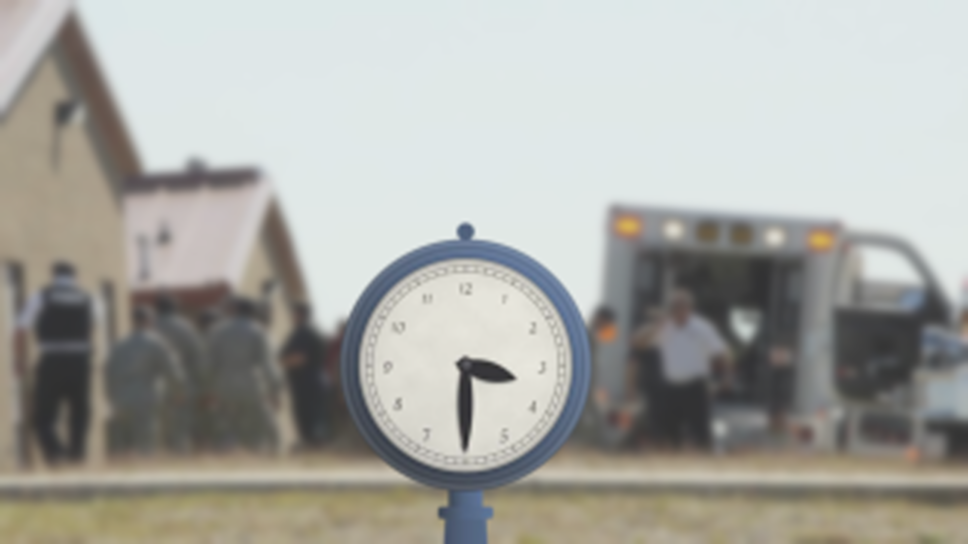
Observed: 3 h 30 min
